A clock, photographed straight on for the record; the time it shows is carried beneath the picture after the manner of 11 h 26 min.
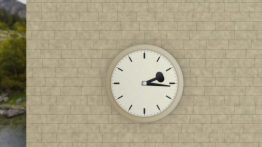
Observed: 2 h 16 min
